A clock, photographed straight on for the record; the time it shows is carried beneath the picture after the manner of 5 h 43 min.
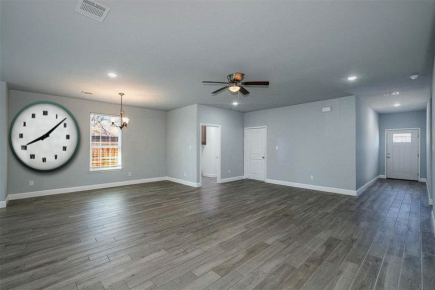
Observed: 8 h 08 min
